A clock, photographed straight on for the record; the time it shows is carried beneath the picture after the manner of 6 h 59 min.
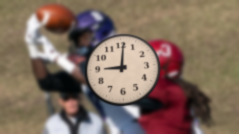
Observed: 9 h 01 min
